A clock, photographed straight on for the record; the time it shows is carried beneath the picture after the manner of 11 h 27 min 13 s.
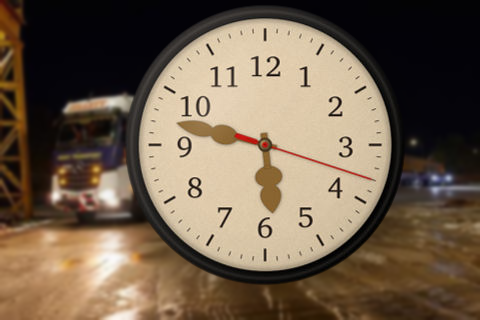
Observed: 5 h 47 min 18 s
